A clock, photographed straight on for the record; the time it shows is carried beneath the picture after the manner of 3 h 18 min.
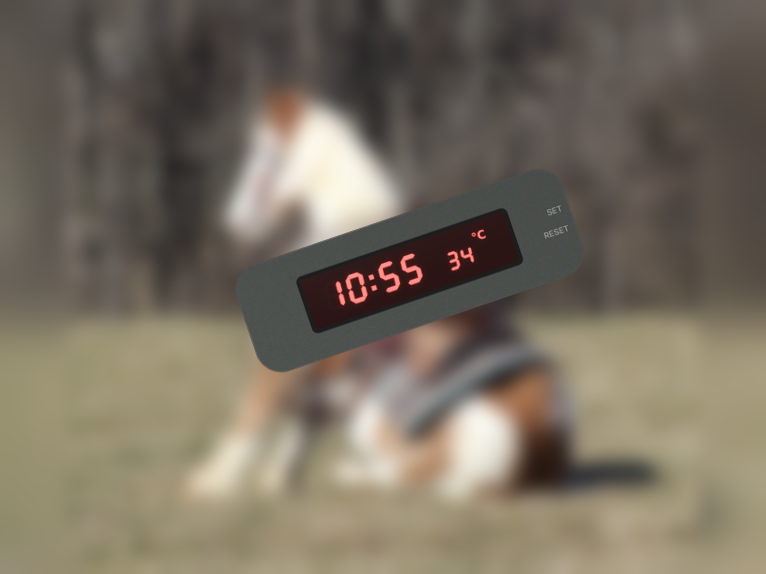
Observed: 10 h 55 min
